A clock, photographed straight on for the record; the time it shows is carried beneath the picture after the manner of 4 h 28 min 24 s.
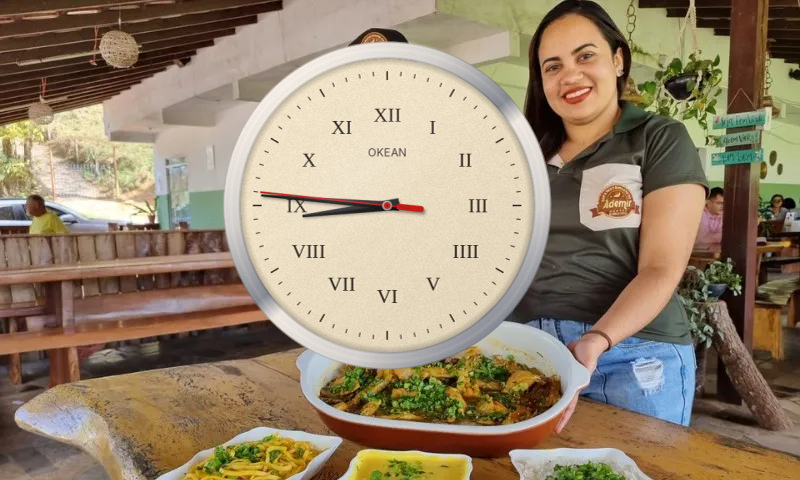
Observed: 8 h 45 min 46 s
